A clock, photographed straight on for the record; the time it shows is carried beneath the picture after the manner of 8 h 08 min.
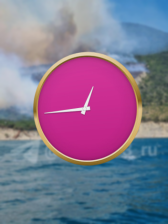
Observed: 12 h 44 min
